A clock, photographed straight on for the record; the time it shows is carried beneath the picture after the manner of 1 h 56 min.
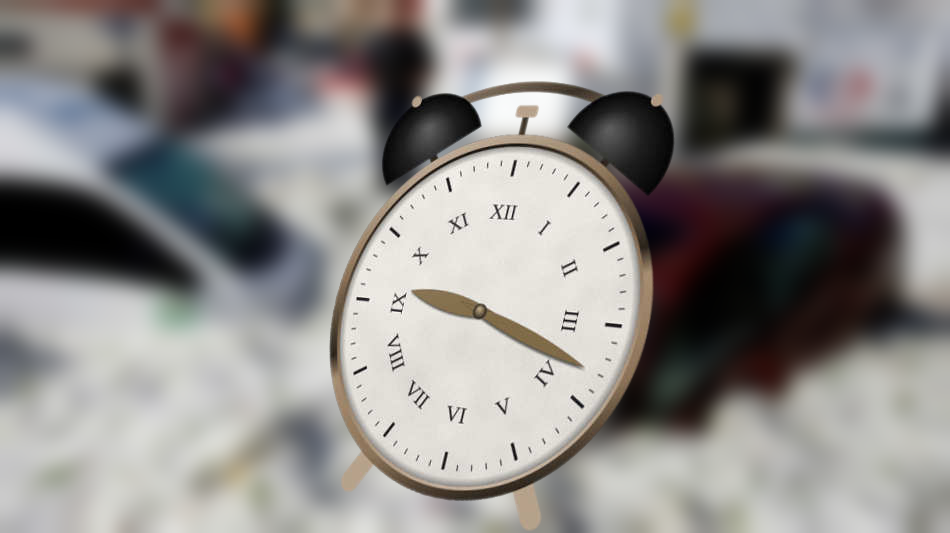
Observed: 9 h 18 min
